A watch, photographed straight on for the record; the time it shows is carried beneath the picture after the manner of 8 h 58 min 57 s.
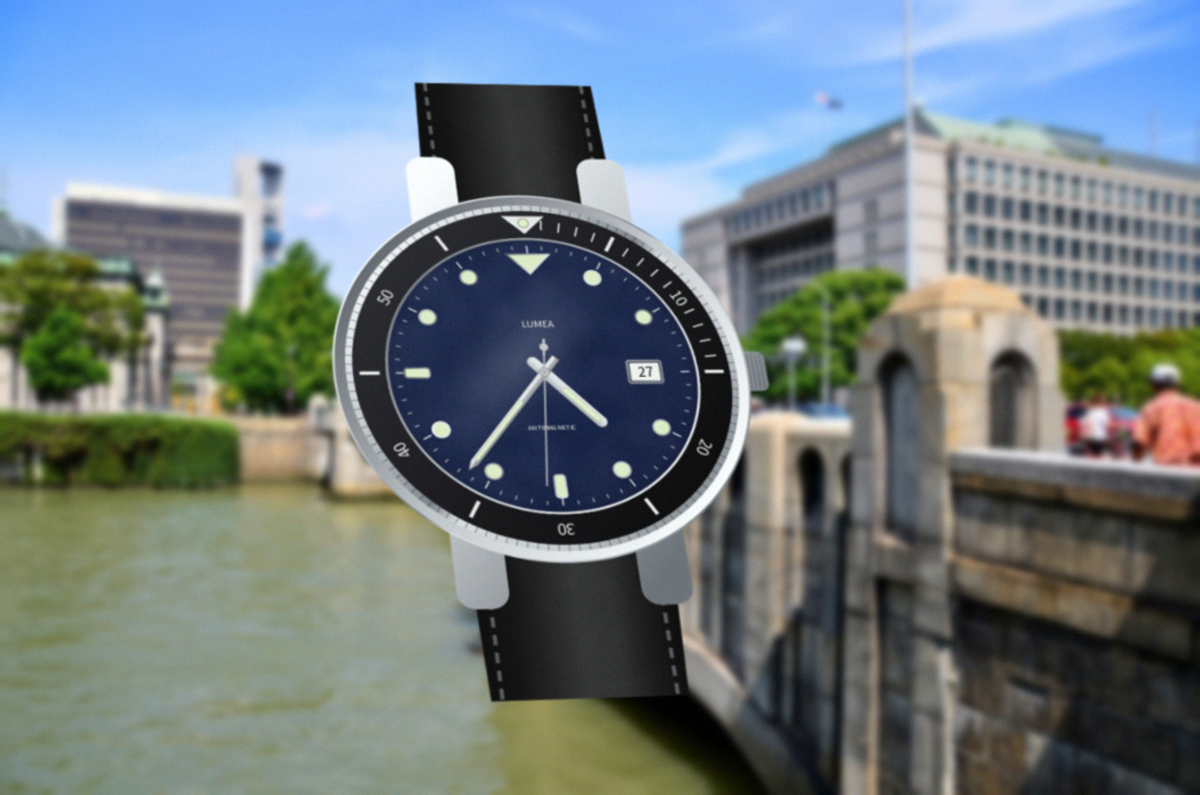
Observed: 4 h 36 min 31 s
